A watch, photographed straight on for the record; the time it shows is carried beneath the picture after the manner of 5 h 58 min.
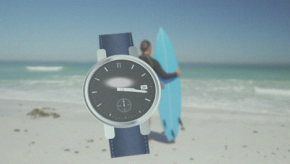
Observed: 3 h 17 min
